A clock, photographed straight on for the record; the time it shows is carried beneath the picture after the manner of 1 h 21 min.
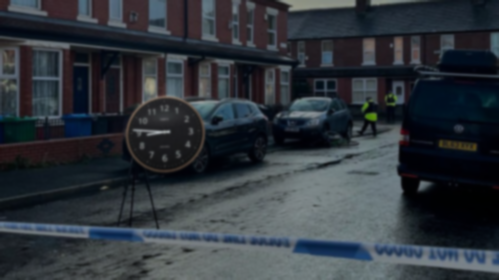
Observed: 8 h 46 min
